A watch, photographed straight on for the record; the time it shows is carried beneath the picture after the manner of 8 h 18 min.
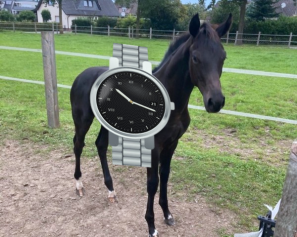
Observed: 10 h 18 min
